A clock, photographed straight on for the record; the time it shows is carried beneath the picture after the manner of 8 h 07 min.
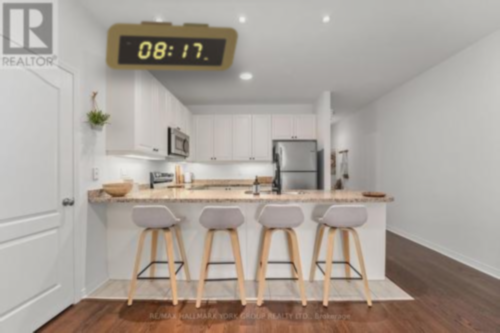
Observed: 8 h 17 min
